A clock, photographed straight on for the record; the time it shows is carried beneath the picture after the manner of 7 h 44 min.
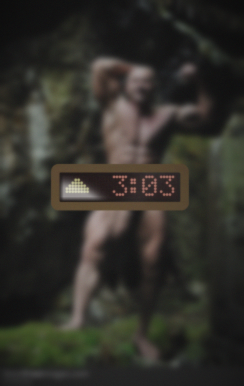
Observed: 3 h 03 min
